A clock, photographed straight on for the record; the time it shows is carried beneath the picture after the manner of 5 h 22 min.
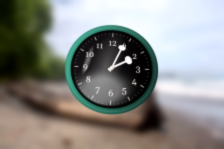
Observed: 2 h 04 min
